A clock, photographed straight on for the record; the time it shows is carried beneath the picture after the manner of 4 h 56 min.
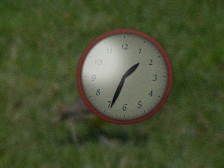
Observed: 1 h 34 min
